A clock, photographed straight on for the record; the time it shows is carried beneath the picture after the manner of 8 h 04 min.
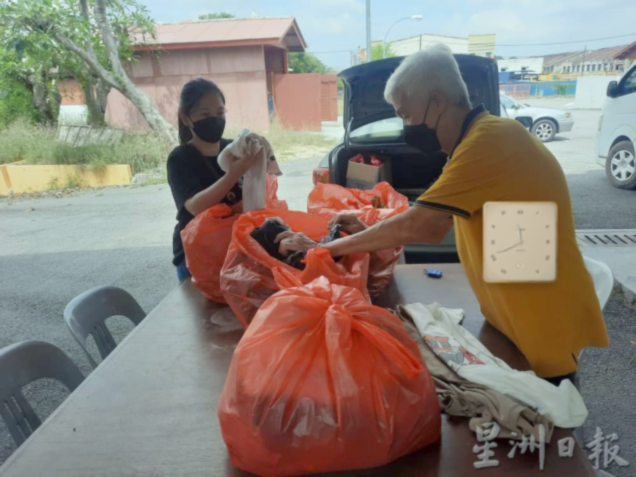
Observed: 11 h 41 min
